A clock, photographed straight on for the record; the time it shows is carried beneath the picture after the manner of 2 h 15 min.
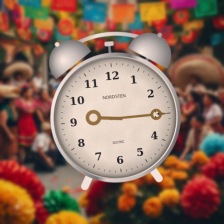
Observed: 9 h 15 min
